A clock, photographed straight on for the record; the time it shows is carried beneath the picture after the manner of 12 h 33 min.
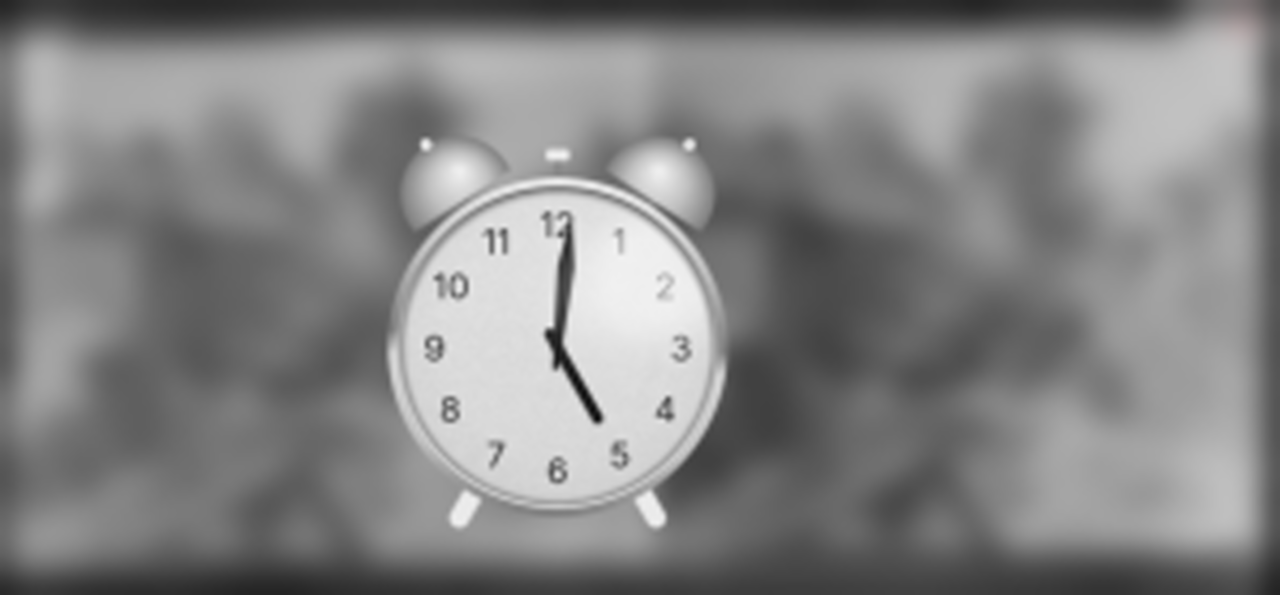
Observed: 5 h 01 min
